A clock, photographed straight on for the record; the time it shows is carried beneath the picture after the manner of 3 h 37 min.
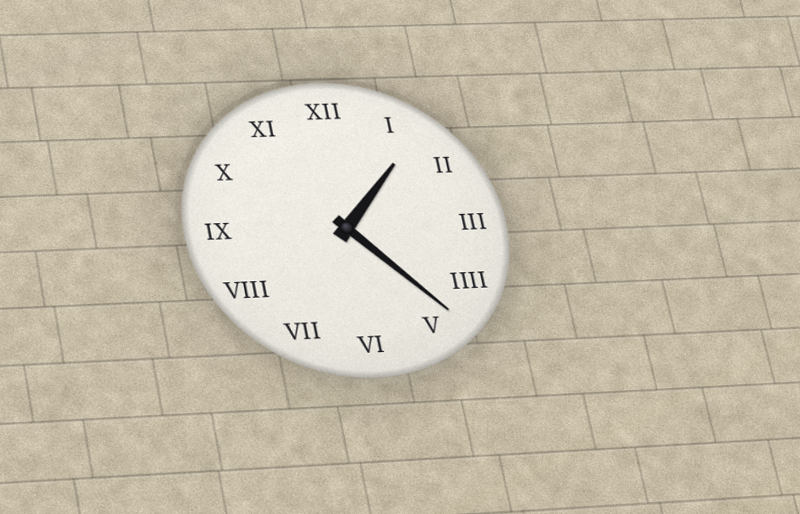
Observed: 1 h 23 min
